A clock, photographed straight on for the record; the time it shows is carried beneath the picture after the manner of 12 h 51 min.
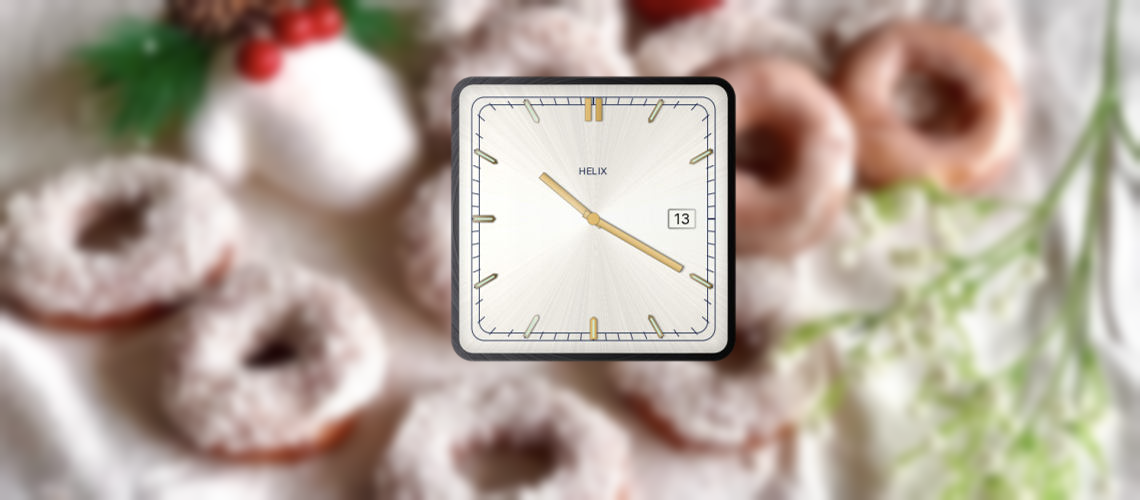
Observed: 10 h 20 min
